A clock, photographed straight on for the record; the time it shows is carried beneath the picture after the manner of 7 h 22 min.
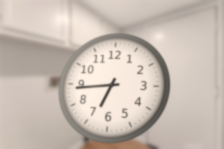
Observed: 6 h 44 min
